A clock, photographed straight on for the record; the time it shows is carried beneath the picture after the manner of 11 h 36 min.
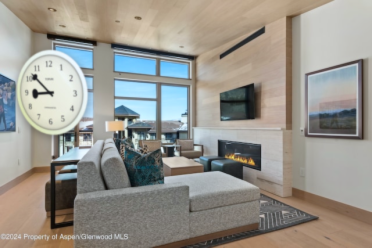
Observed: 8 h 52 min
